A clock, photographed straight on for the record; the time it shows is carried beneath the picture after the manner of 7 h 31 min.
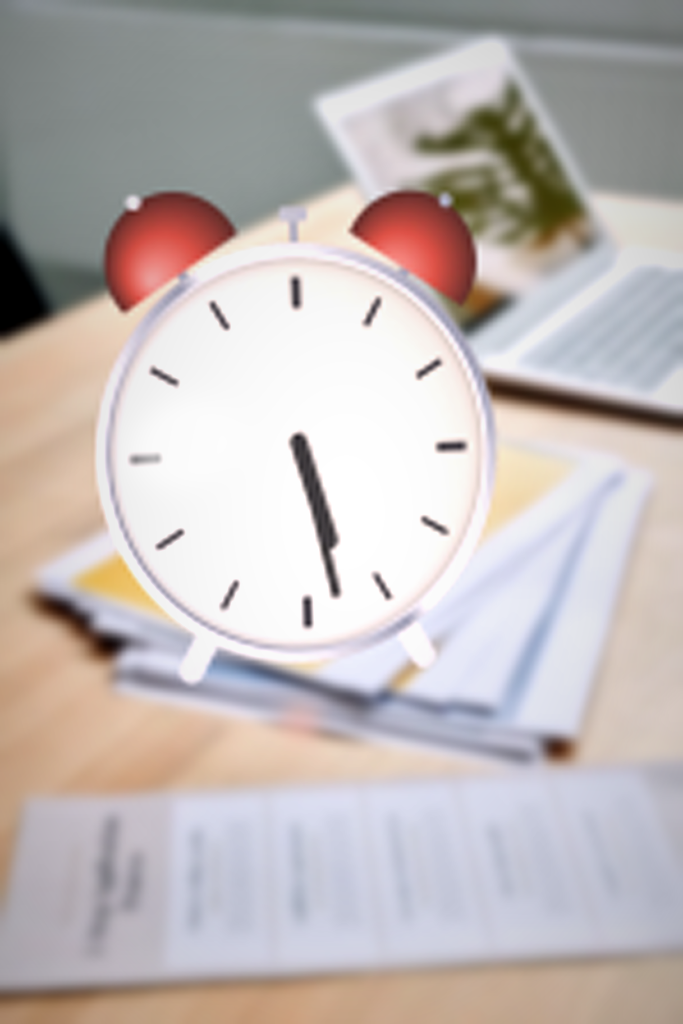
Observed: 5 h 28 min
